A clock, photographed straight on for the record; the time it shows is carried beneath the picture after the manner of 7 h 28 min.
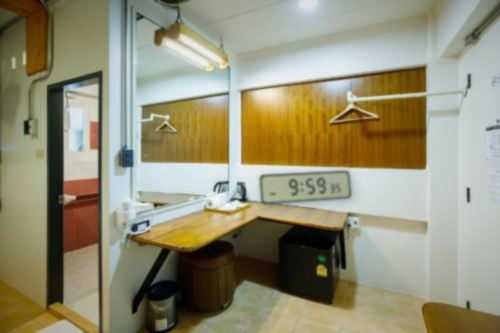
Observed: 9 h 59 min
